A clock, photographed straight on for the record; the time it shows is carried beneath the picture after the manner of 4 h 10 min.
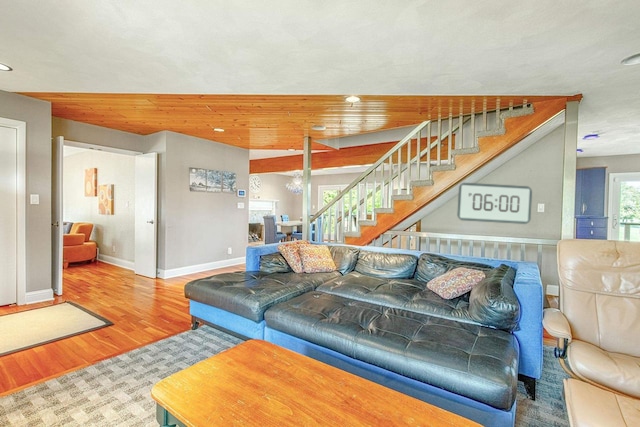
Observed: 6 h 00 min
